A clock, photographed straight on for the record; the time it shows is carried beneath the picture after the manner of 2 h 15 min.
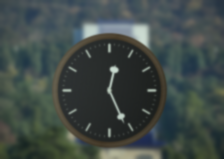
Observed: 12 h 26 min
